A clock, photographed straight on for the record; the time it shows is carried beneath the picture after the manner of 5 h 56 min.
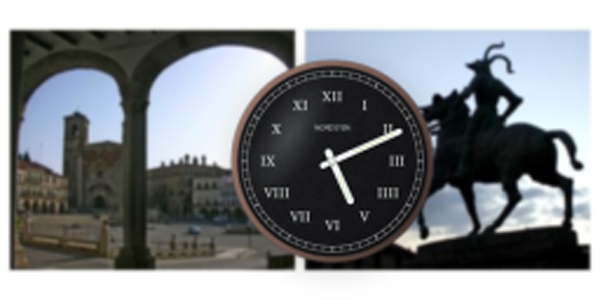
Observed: 5 h 11 min
